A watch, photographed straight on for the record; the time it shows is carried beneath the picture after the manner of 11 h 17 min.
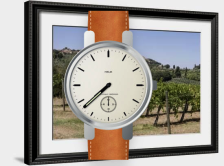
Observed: 7 h 38 min
